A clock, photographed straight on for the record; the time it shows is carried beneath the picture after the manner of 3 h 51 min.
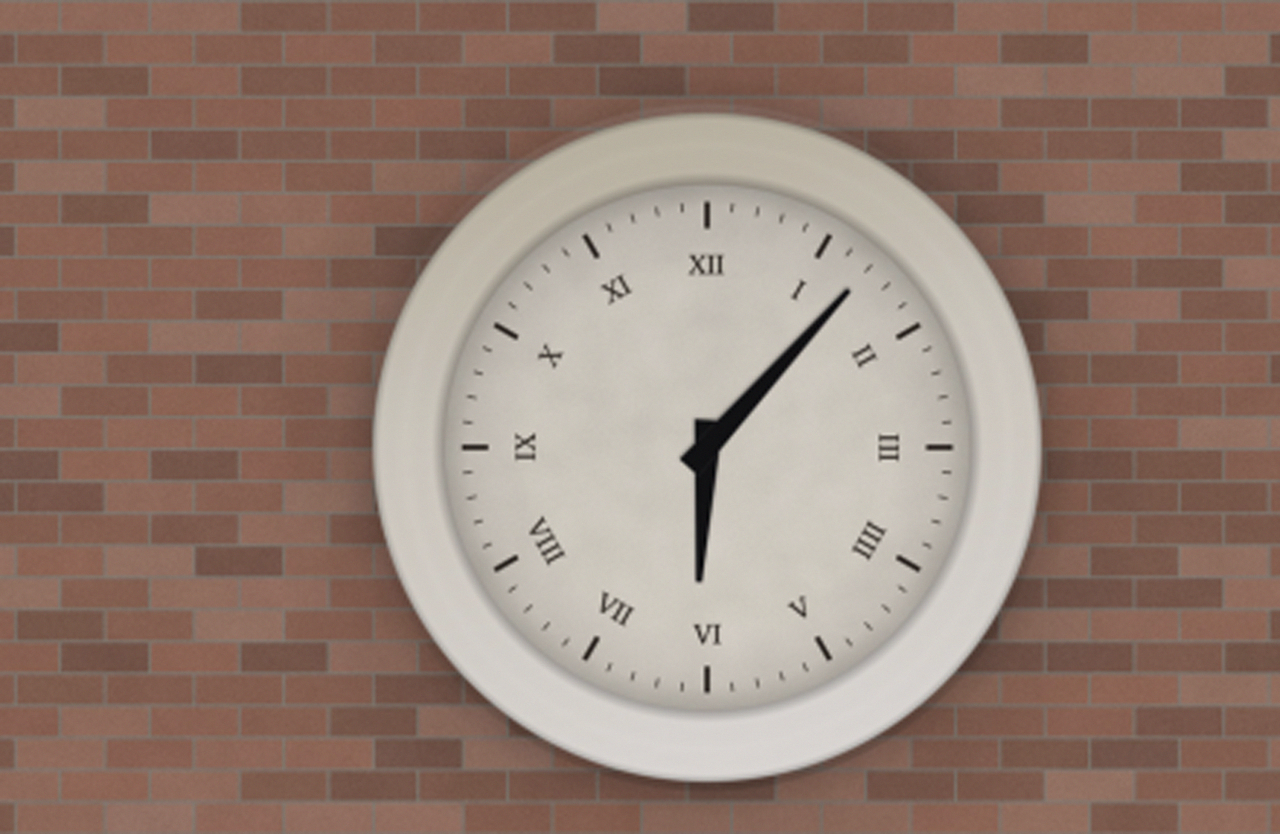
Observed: 6 h 07 min
